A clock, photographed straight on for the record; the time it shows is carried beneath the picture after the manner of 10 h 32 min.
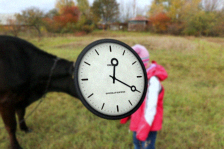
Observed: 12 h 20 min
